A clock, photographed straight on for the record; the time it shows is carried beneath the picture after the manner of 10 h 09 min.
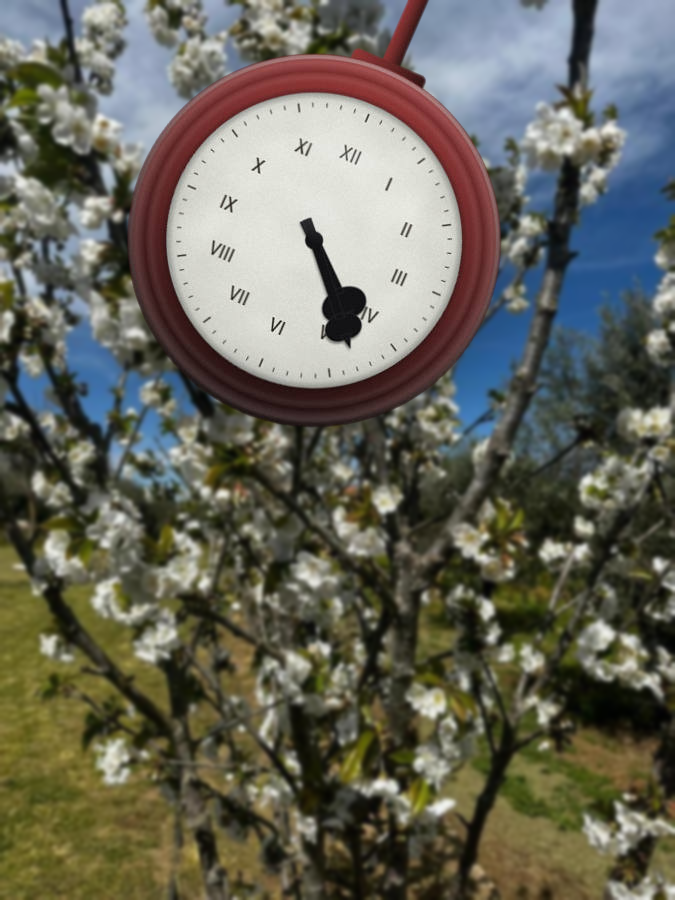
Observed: 4 h 23 min
